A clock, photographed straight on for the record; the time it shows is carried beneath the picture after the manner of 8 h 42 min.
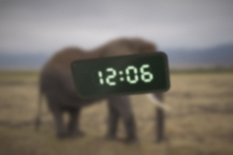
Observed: 12 h 06 min
